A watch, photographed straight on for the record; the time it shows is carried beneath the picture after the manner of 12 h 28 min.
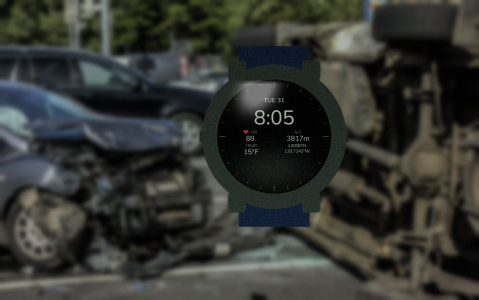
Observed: 8 h 05 min
